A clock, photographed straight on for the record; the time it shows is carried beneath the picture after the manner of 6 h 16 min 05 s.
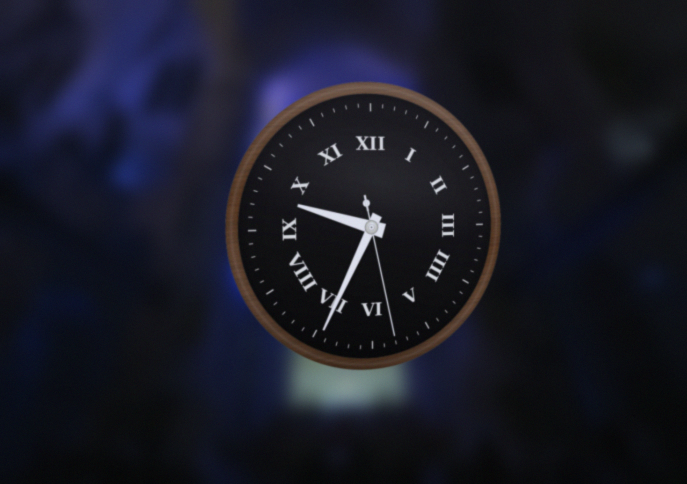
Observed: 9 h 34 min 28 s
